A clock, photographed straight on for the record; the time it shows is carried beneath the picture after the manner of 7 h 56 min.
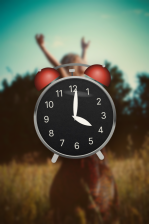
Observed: 4 h 01 min
